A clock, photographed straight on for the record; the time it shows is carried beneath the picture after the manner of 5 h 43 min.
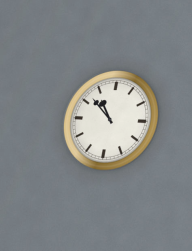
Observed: 10 h 52 min
